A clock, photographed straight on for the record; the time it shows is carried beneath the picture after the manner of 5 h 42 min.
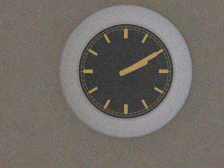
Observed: 2 h 10 min
